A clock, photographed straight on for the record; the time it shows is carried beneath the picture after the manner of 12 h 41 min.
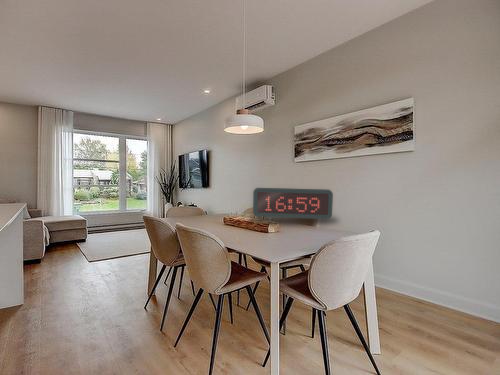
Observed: 16 h 59 min
